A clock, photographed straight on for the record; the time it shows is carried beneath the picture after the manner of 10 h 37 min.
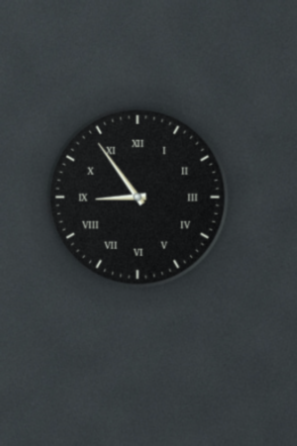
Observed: 8 h 54 min
